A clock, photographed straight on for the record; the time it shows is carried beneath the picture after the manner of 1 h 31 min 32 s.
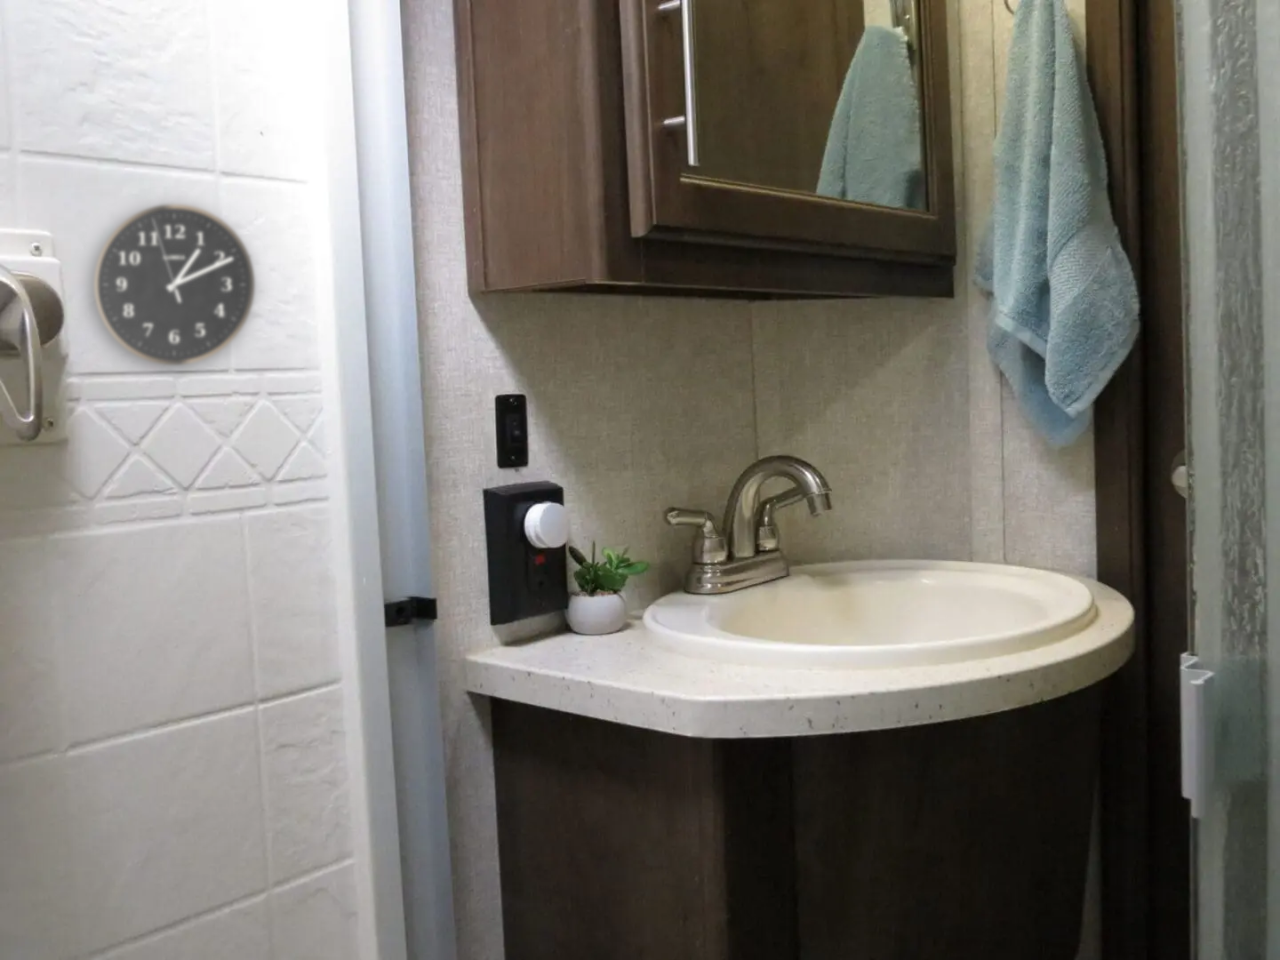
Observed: 1 h 10 min 57 s
